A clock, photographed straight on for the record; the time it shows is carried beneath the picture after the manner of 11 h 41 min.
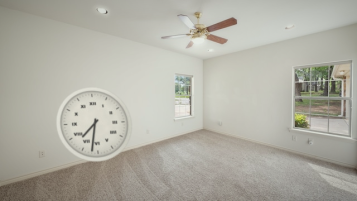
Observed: 7 h 32 min
